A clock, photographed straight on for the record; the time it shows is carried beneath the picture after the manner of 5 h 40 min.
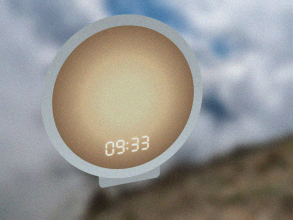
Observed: 9 h 33 min
